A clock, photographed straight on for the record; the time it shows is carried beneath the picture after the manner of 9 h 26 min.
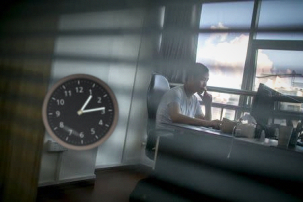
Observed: 1 h 14 min
